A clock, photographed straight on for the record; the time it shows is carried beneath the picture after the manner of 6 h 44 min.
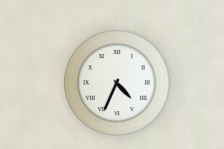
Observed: 4 h 34 min
